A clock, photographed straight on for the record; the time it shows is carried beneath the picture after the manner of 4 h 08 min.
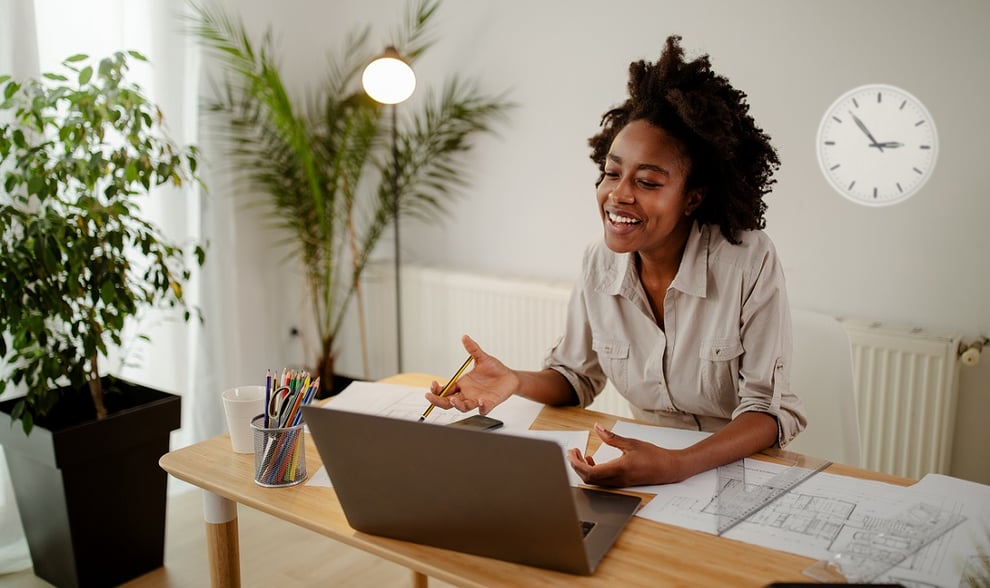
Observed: 2 h 53 min
